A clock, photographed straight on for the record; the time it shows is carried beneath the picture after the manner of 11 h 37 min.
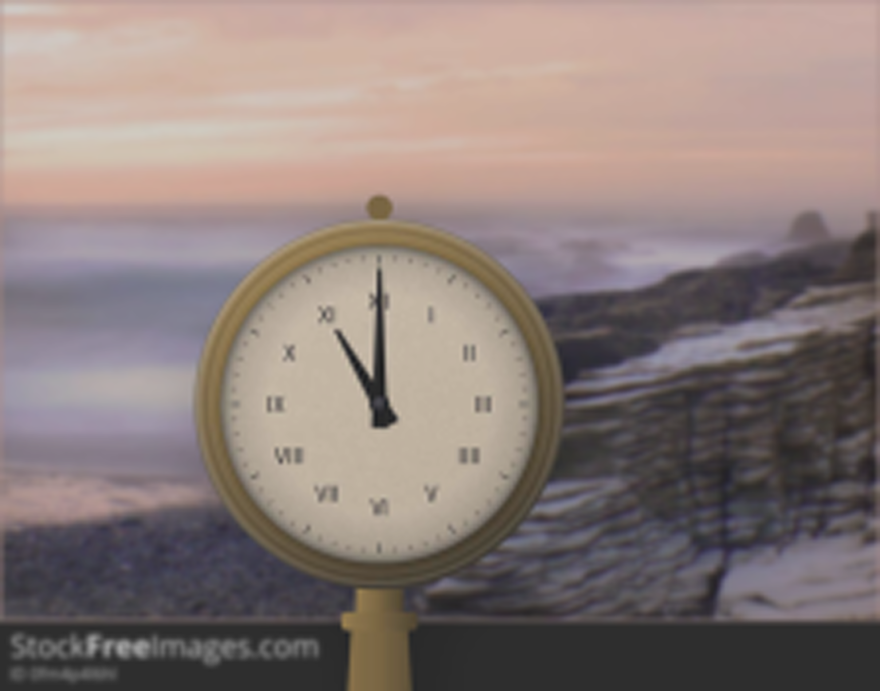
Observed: 11 h 00 min
